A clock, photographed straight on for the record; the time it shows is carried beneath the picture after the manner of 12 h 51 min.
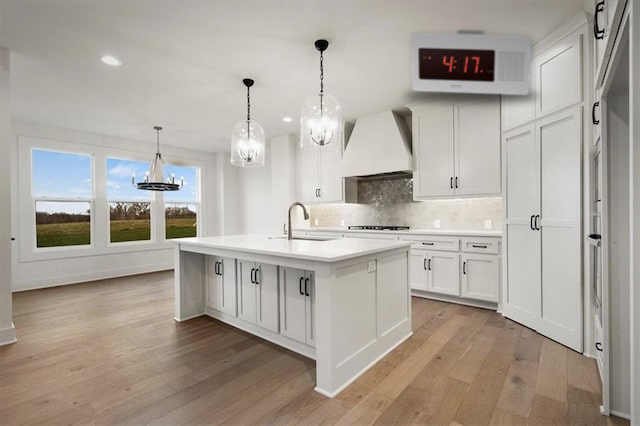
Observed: 4 h 17 min
